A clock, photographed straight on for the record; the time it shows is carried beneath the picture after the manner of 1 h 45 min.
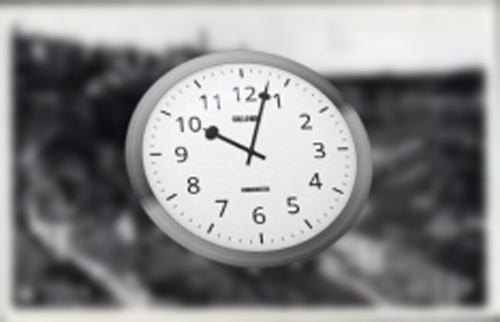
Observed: 10 h 03 min
